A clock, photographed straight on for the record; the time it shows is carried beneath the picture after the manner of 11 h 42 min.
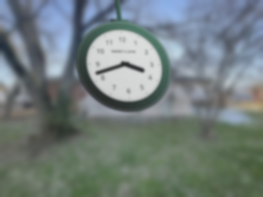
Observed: 3 h 42 min
